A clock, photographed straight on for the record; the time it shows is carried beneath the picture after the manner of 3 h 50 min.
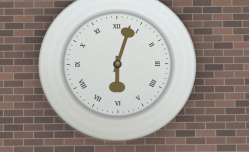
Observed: 6 h 03 min
